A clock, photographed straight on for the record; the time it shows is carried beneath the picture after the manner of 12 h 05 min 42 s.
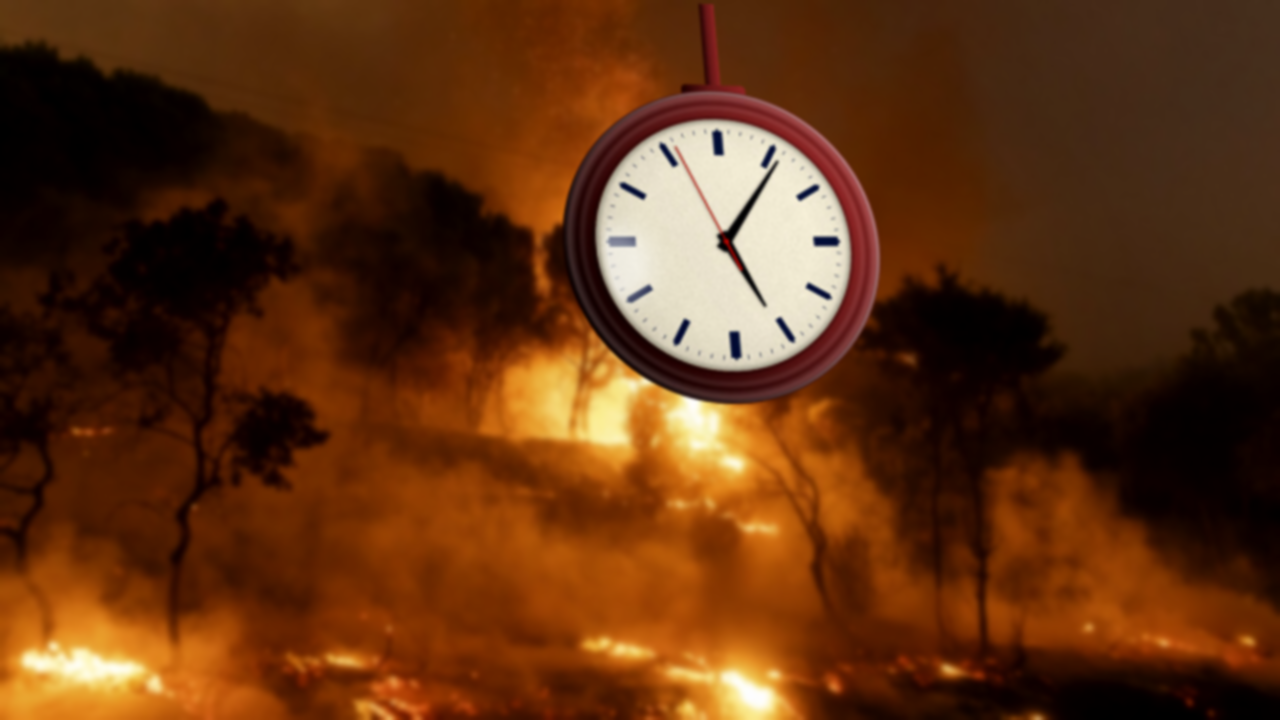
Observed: 5 h 05 min 56 s
